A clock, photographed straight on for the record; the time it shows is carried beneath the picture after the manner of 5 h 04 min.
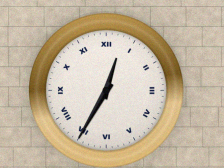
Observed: 12 h 35 min
